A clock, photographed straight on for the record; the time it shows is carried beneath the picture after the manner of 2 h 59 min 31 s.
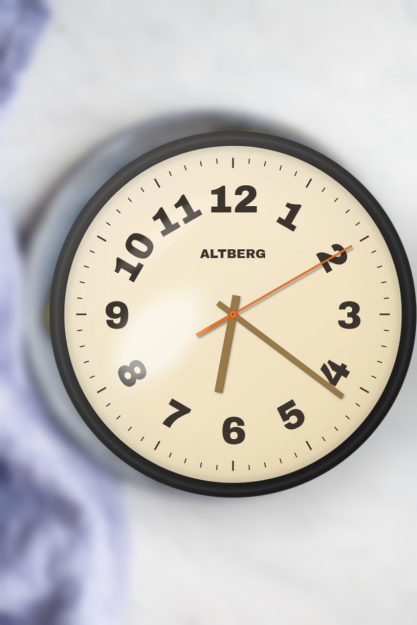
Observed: 6 h 21 min 10 s
